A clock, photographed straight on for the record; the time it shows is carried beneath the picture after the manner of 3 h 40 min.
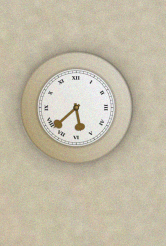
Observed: 5 h 38 min
